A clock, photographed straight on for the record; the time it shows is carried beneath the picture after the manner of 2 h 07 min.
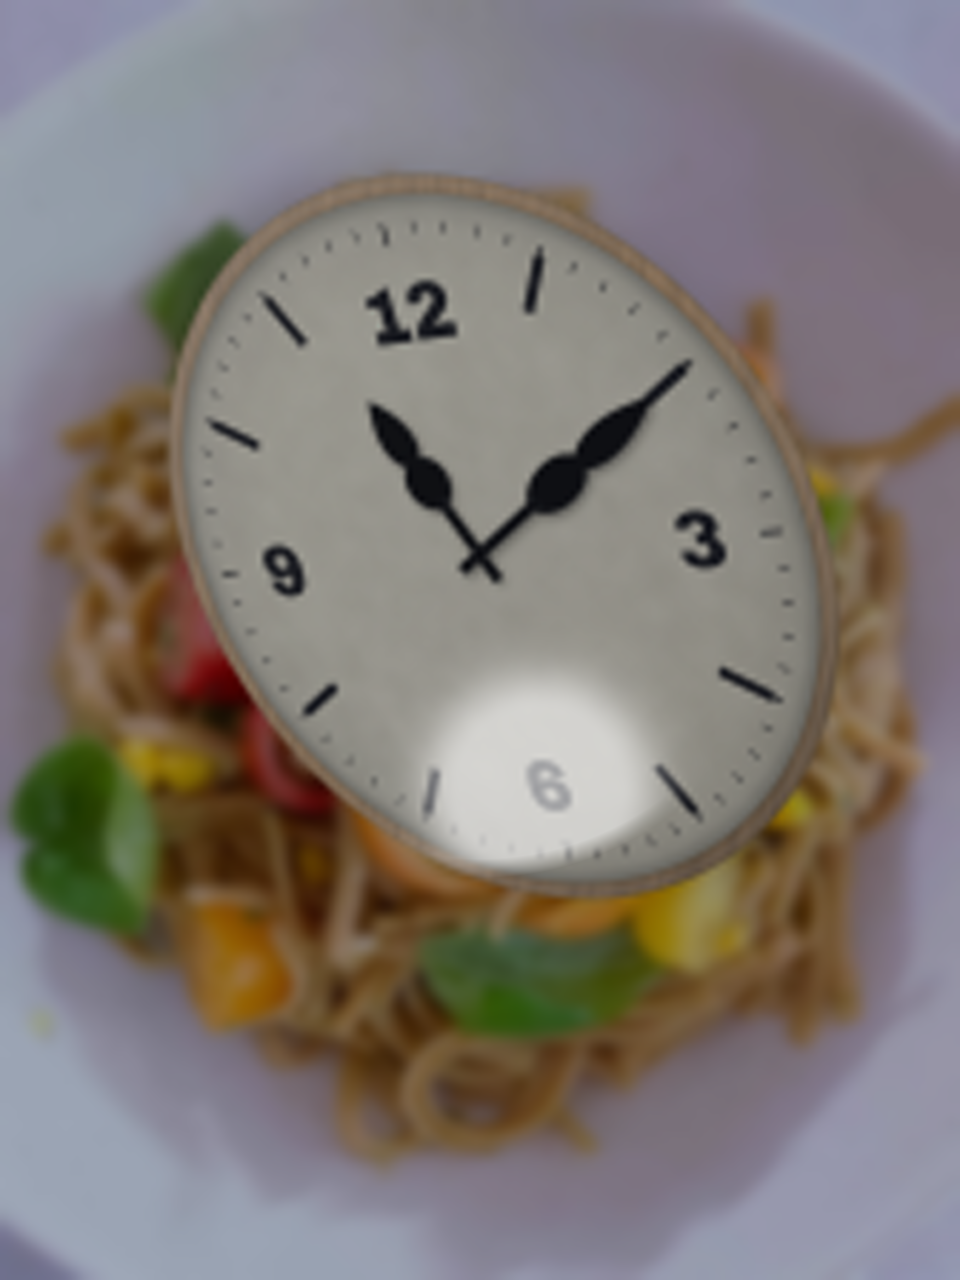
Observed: 11 h 10 min
